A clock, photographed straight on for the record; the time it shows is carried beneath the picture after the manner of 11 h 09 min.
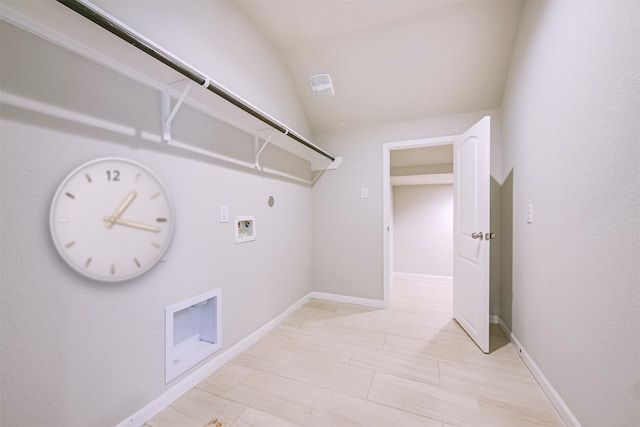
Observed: 1 h 17 min
